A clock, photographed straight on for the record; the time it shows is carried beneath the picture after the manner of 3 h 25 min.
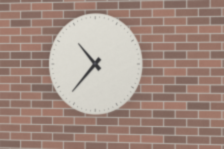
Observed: 10 h 37 min
